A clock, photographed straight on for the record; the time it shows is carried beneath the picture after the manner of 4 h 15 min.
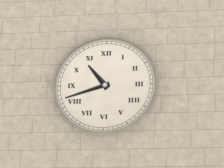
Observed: 10 h 42 min
